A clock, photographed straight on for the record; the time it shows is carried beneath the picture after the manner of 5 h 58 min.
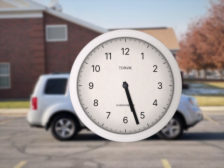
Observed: 5 h 27 min
